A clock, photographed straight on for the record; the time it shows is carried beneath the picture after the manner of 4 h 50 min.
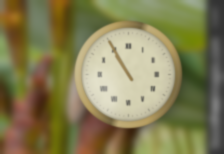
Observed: 10 h 55 min
